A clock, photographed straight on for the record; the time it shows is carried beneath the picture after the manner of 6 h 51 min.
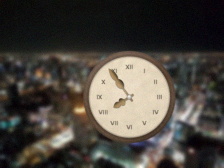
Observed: 7 h 54 min
